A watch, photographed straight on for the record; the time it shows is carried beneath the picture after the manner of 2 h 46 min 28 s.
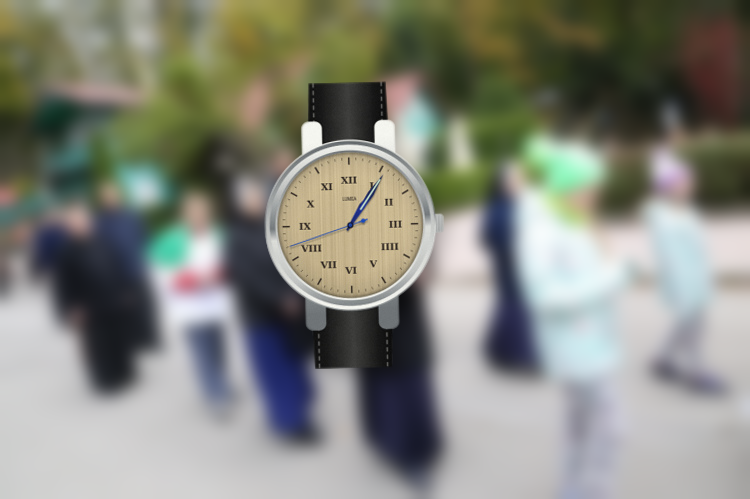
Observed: 1 h 05 min 42 s
